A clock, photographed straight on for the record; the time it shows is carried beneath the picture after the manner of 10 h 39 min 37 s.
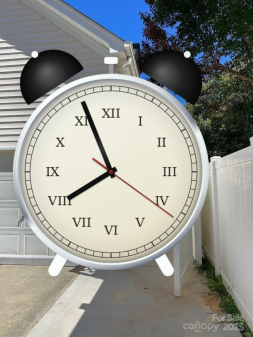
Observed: 7 h 56 min 21 s
